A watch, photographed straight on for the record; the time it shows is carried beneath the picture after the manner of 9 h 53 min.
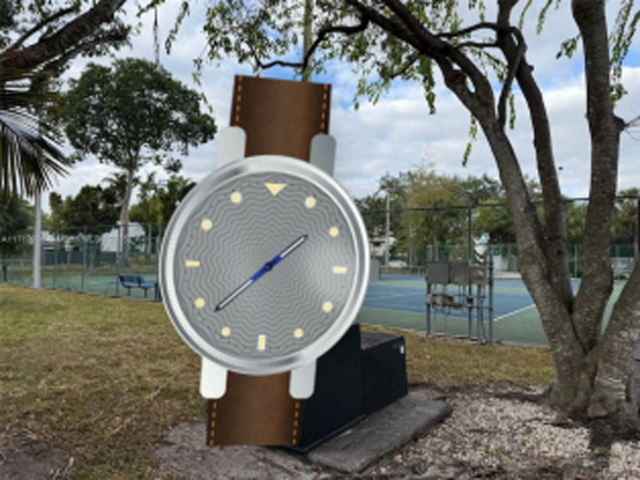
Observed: 1 h 38 min
